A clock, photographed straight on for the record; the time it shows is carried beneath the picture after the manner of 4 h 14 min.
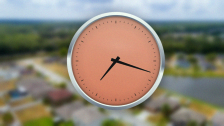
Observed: 7 h 18 min
